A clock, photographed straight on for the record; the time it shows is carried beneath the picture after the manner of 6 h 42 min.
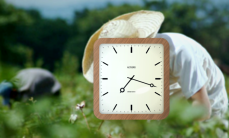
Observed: 7 h 18 min
